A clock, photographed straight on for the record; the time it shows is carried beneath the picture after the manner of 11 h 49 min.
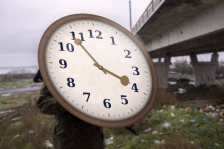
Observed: 3 h 54 min
